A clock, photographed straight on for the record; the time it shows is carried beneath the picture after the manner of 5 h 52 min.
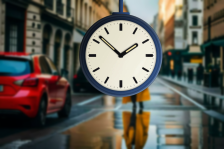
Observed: 1 h 52 min
